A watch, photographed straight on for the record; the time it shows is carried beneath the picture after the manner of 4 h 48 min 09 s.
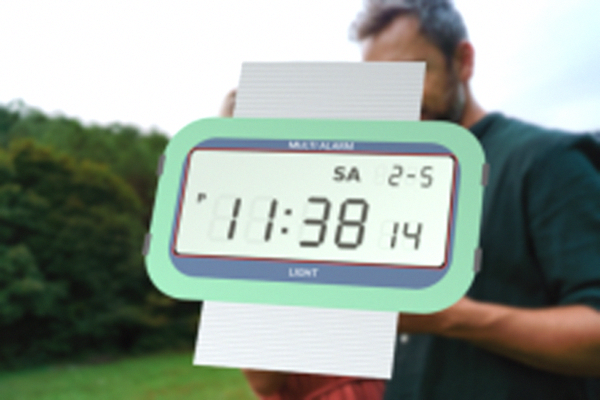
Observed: 11 h 38 min 14 s
